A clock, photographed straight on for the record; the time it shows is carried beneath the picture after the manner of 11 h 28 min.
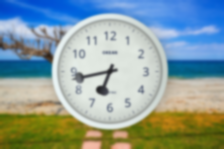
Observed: 6 h 43 min
